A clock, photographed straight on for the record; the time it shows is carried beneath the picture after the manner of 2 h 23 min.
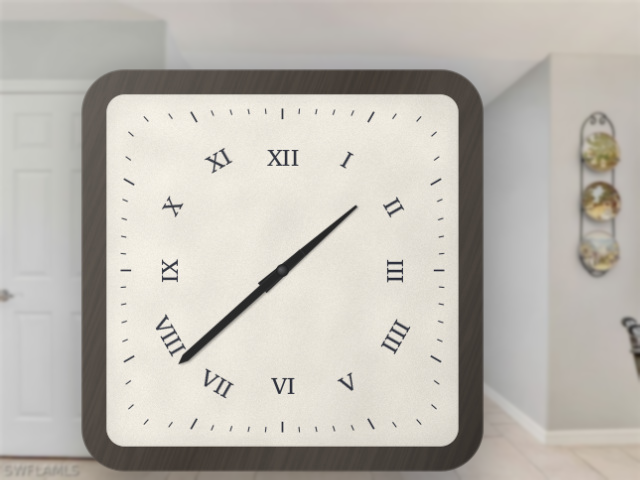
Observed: 1 h 38 min
